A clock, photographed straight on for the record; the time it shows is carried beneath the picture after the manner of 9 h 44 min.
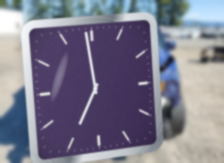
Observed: 6 h 59 min
